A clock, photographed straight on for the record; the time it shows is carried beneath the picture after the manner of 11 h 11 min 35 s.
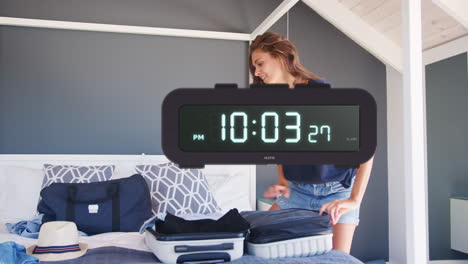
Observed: 10 h 03 min 27 s
